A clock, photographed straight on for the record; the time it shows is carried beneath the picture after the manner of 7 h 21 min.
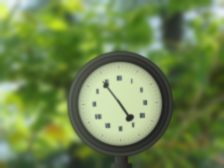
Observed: 4 h 54 min
